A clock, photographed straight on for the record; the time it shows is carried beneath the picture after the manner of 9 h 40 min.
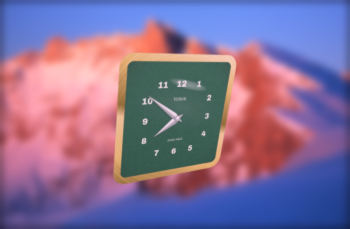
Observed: 7 h 51 min
